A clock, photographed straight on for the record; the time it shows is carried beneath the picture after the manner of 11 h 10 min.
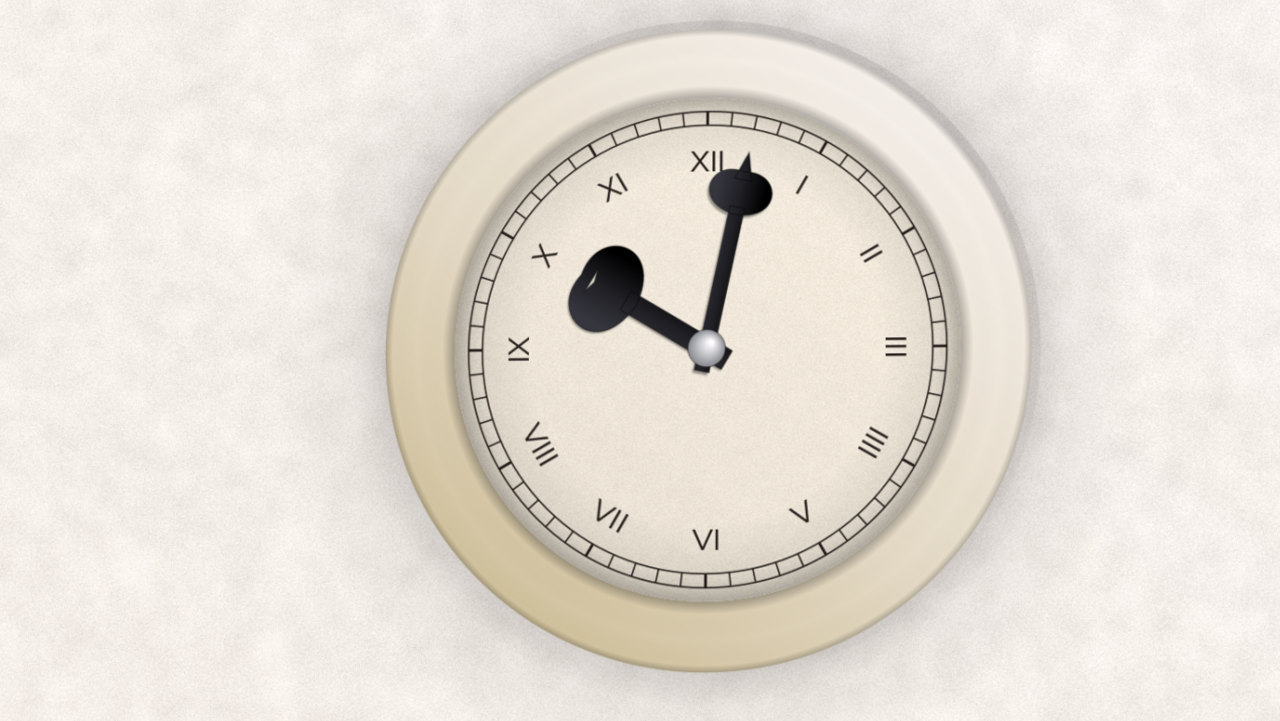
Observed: 10 h 02 min
